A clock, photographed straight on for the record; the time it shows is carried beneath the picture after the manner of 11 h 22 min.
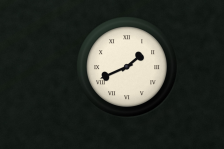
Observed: 1 h 41 min
